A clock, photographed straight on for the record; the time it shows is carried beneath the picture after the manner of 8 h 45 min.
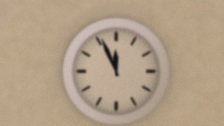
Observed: 11 h 56 min
